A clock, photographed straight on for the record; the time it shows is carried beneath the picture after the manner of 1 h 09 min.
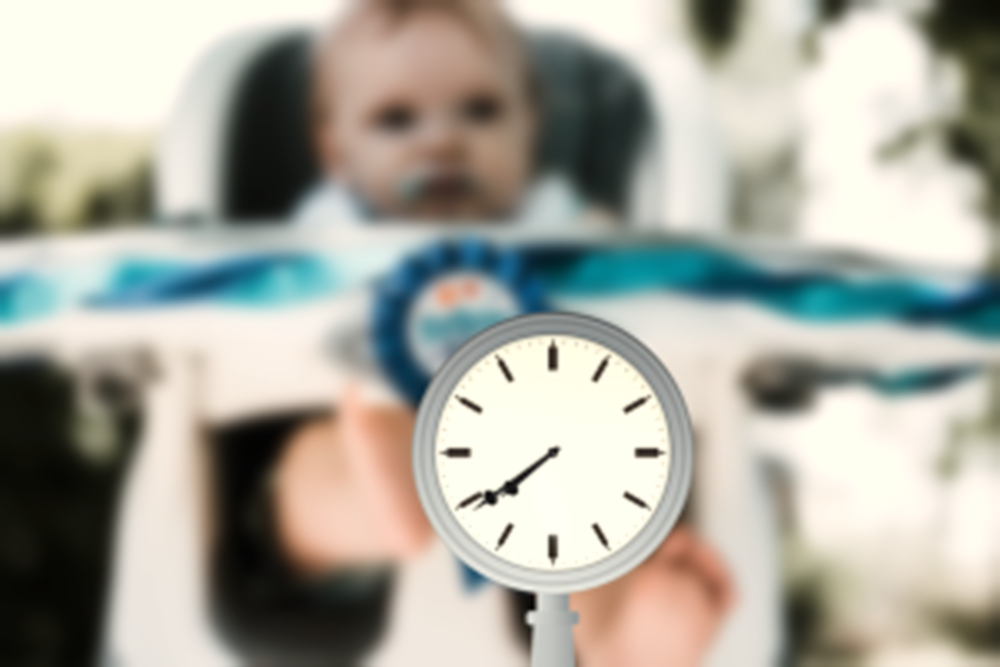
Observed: 7 h 39 min
